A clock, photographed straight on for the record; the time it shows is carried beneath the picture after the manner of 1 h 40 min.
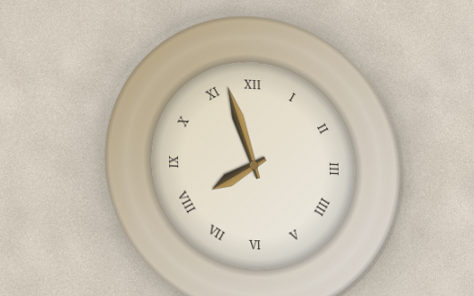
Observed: 7 h 57 min
